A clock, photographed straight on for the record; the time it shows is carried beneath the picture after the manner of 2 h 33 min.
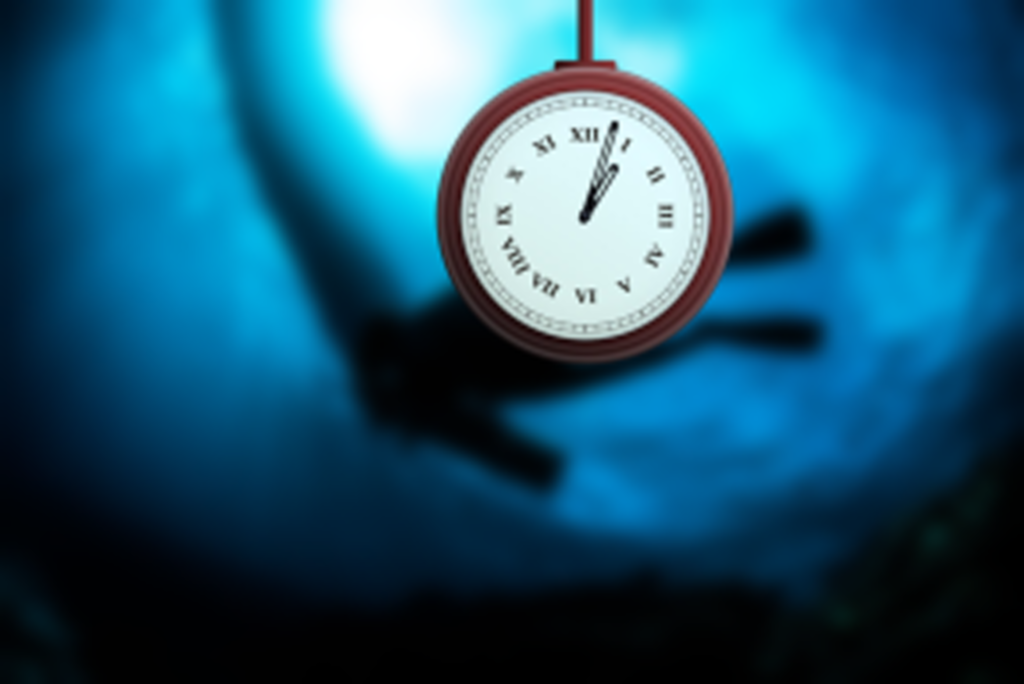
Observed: 1 h 03 min
